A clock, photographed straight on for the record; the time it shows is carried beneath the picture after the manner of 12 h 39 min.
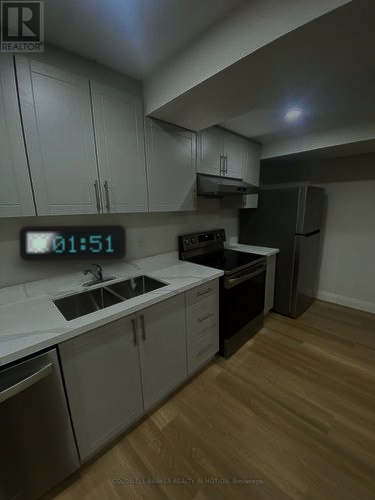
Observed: 1 h 51 min
